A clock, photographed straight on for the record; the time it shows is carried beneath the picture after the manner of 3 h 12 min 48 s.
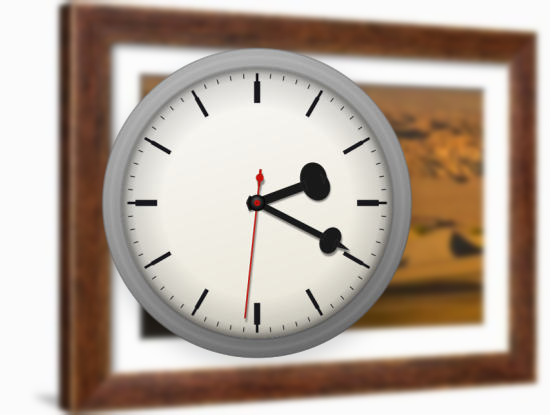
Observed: 2 h 19 min 31 s
